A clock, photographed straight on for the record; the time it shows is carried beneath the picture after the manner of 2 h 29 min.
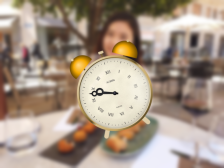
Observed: 9 h 48 min
